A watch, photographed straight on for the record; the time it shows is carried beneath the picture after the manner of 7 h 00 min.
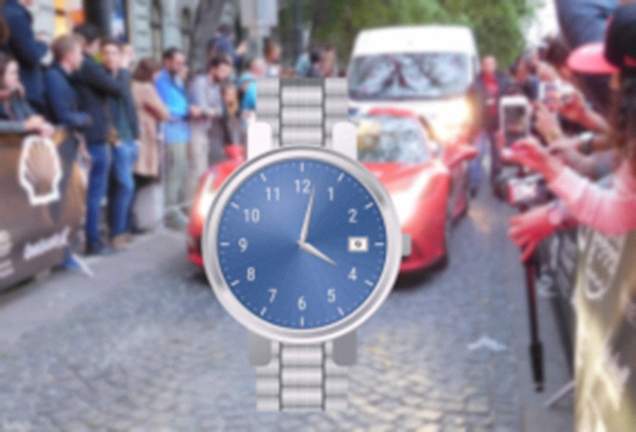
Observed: 4 h 02 min
